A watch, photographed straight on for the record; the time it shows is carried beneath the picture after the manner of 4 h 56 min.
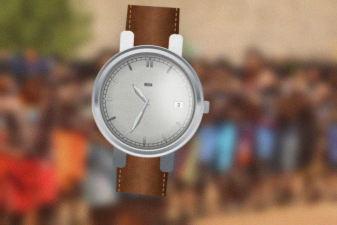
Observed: 10 h 34 min
